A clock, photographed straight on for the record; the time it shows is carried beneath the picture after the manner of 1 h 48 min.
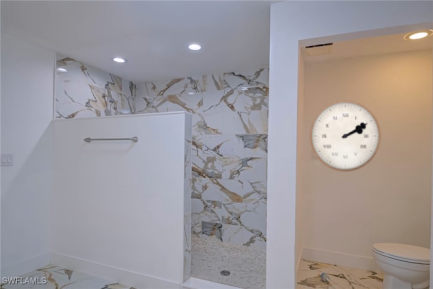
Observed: 2 h 10 min
